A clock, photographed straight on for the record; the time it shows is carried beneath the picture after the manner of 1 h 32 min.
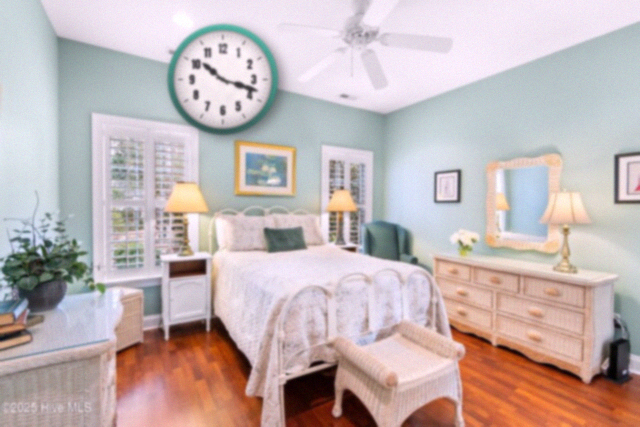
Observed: 10 h 18 min
